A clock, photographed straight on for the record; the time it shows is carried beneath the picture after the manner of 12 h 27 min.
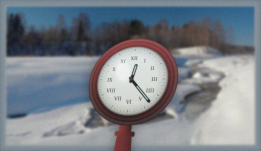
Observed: 12 h 23 min
